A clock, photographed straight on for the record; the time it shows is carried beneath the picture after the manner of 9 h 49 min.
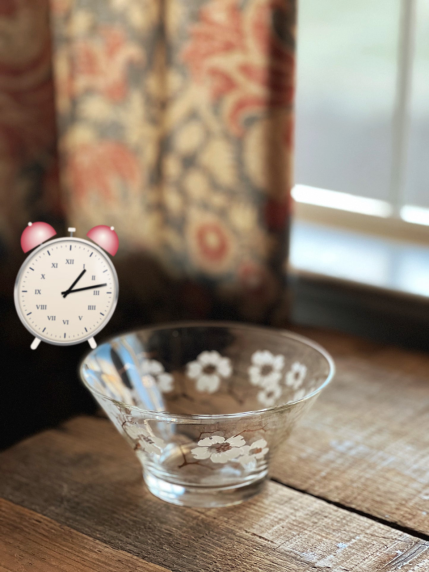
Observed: 1 h 13 min
